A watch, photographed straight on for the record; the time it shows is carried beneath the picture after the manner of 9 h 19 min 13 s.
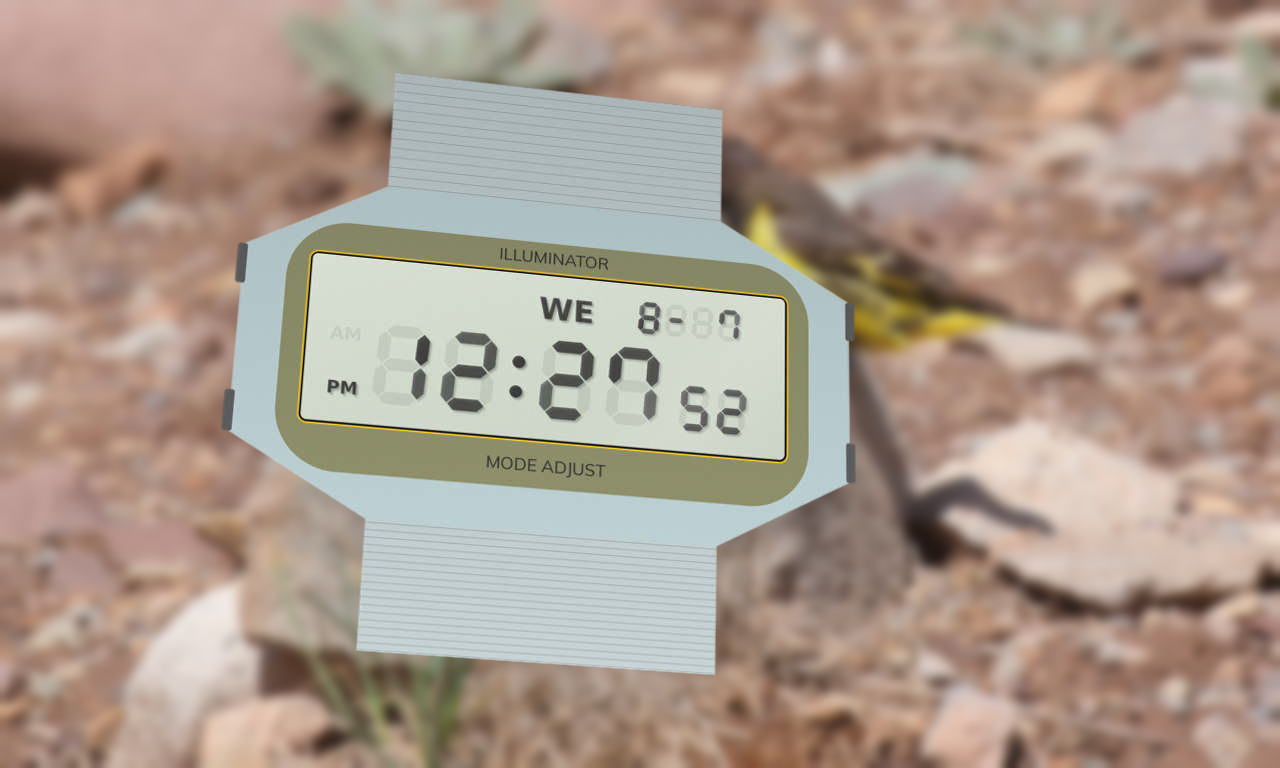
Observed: 12 h 27 min 52 s
